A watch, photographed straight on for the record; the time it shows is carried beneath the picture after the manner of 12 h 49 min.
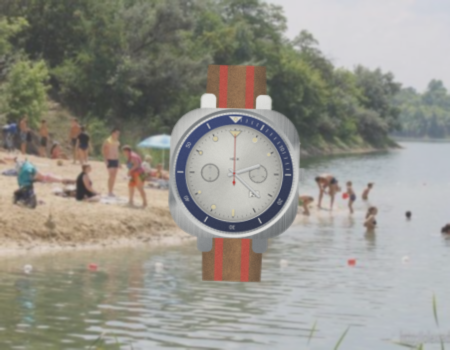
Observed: 2 h 22 min
